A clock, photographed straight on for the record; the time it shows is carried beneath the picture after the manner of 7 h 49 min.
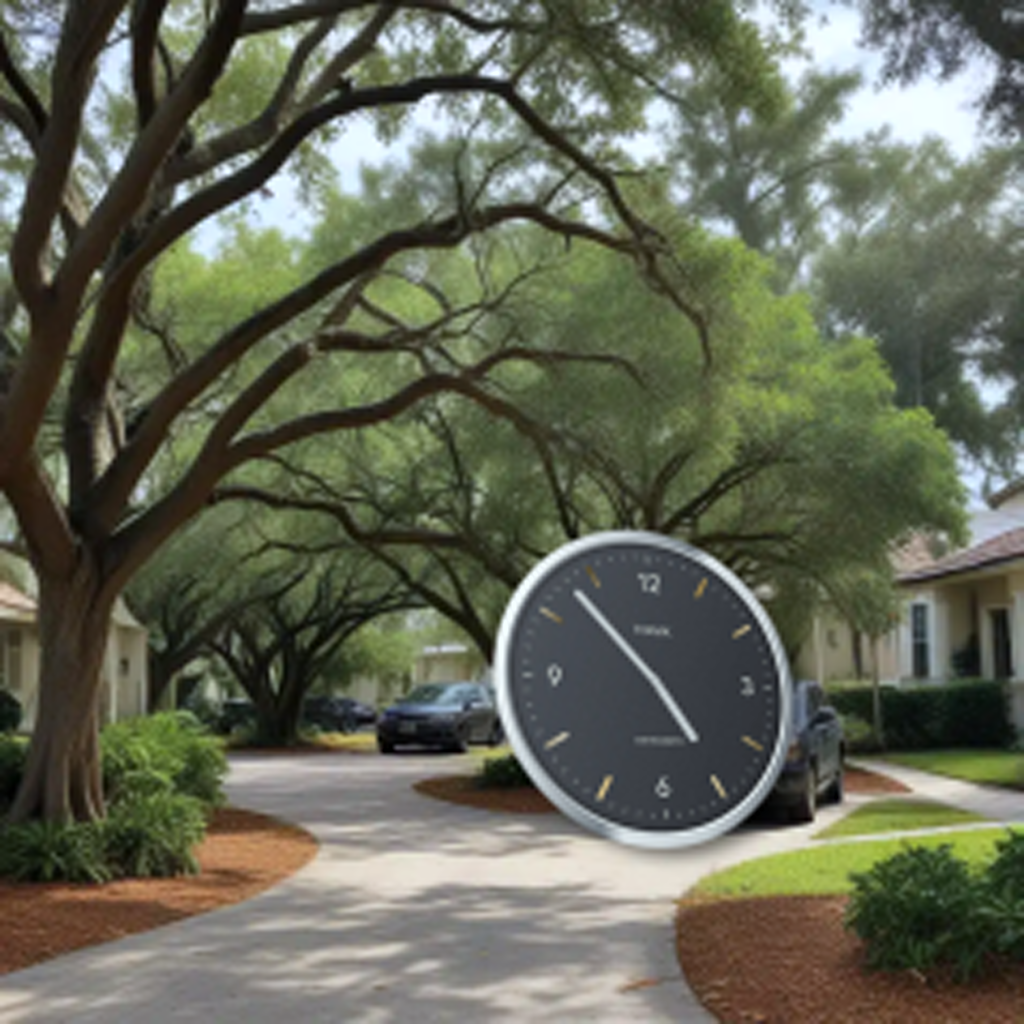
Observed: 4 h 53 min
